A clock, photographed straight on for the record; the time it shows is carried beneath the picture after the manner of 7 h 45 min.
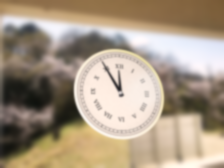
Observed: 11 h 55 min
